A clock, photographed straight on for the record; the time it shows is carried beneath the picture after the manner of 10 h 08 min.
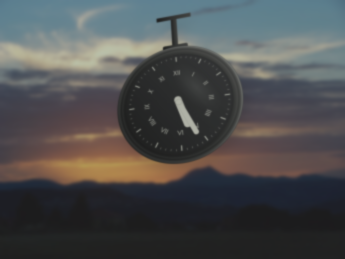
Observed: 5 h 26 min
